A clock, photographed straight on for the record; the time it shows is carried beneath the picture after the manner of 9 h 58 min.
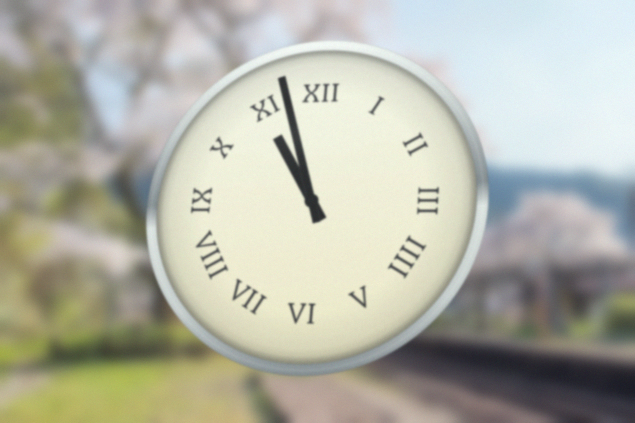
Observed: 10 h 57 min
